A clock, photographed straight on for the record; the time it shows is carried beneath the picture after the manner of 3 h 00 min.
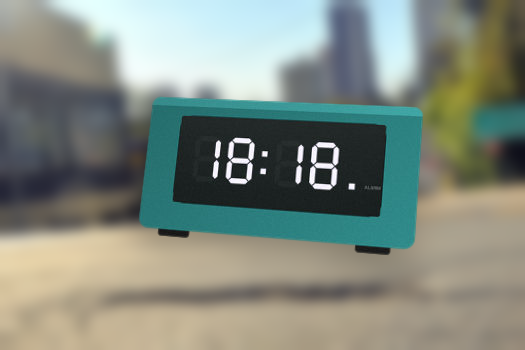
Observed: 18 h 18 min
